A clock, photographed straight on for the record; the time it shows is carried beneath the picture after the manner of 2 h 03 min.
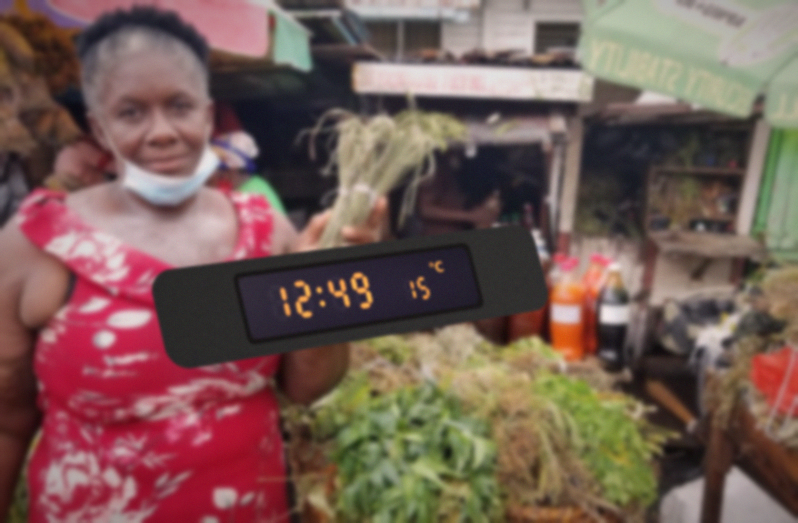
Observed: 12 h 49 min
